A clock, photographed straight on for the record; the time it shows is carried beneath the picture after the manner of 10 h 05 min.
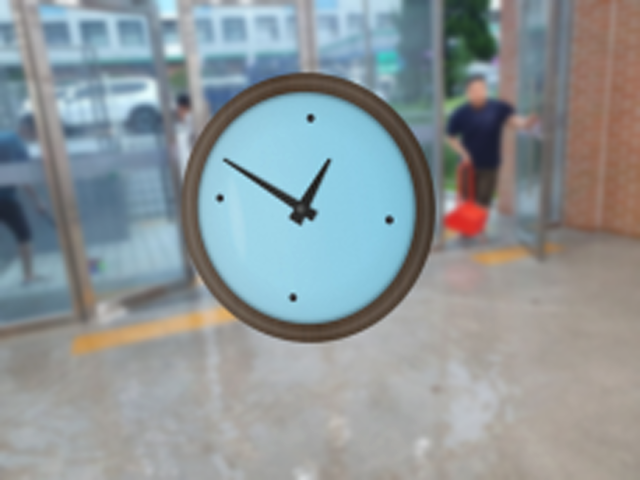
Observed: 12 h 49 min
